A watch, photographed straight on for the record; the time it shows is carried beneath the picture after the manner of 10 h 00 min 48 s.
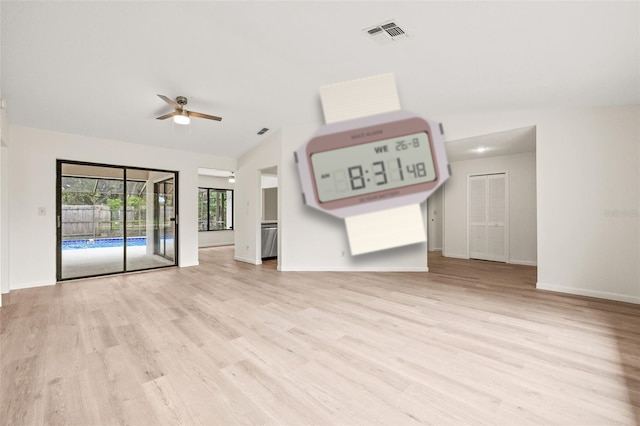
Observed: 8 h 31 min 48 s
